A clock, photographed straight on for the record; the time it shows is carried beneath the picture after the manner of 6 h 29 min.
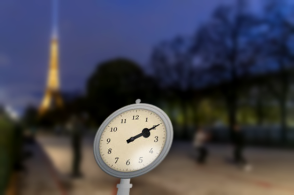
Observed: 2 h 10 min
